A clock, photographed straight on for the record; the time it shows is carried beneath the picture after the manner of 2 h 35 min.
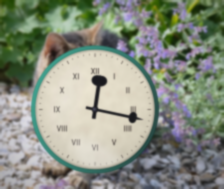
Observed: 12 h 17 min
